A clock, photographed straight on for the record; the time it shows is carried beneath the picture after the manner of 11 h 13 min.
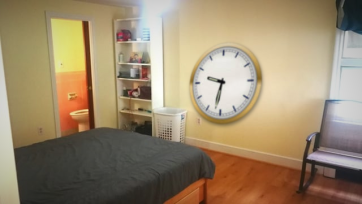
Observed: 9 h 32 min
